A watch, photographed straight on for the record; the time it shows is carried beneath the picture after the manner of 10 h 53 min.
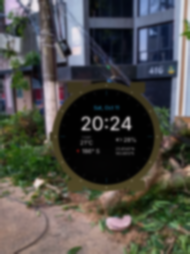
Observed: 20 h 24 min
